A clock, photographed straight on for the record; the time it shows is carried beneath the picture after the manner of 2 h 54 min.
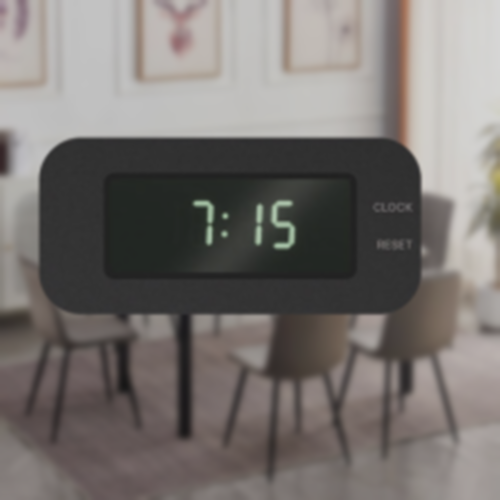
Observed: 7 h 15 min
